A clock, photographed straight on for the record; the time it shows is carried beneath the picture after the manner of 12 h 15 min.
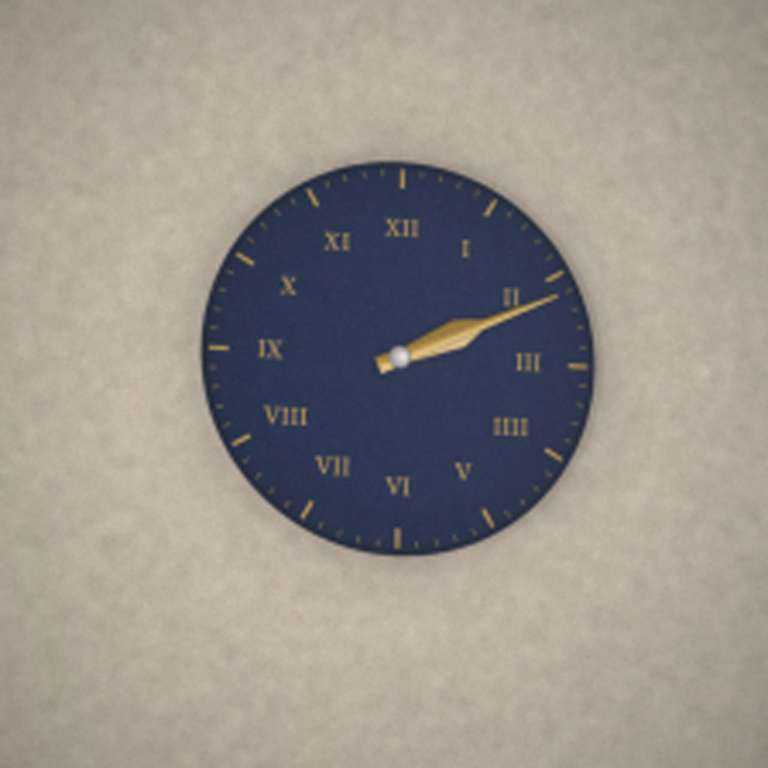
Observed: 2 h 11 min
